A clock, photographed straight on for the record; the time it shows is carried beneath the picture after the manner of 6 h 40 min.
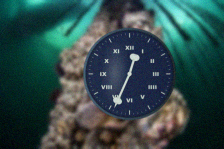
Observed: 12 h 34 min
